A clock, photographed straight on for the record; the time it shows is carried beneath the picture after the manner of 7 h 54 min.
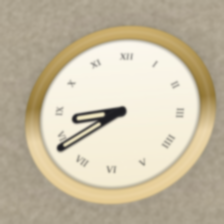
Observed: 8 h 39 min
